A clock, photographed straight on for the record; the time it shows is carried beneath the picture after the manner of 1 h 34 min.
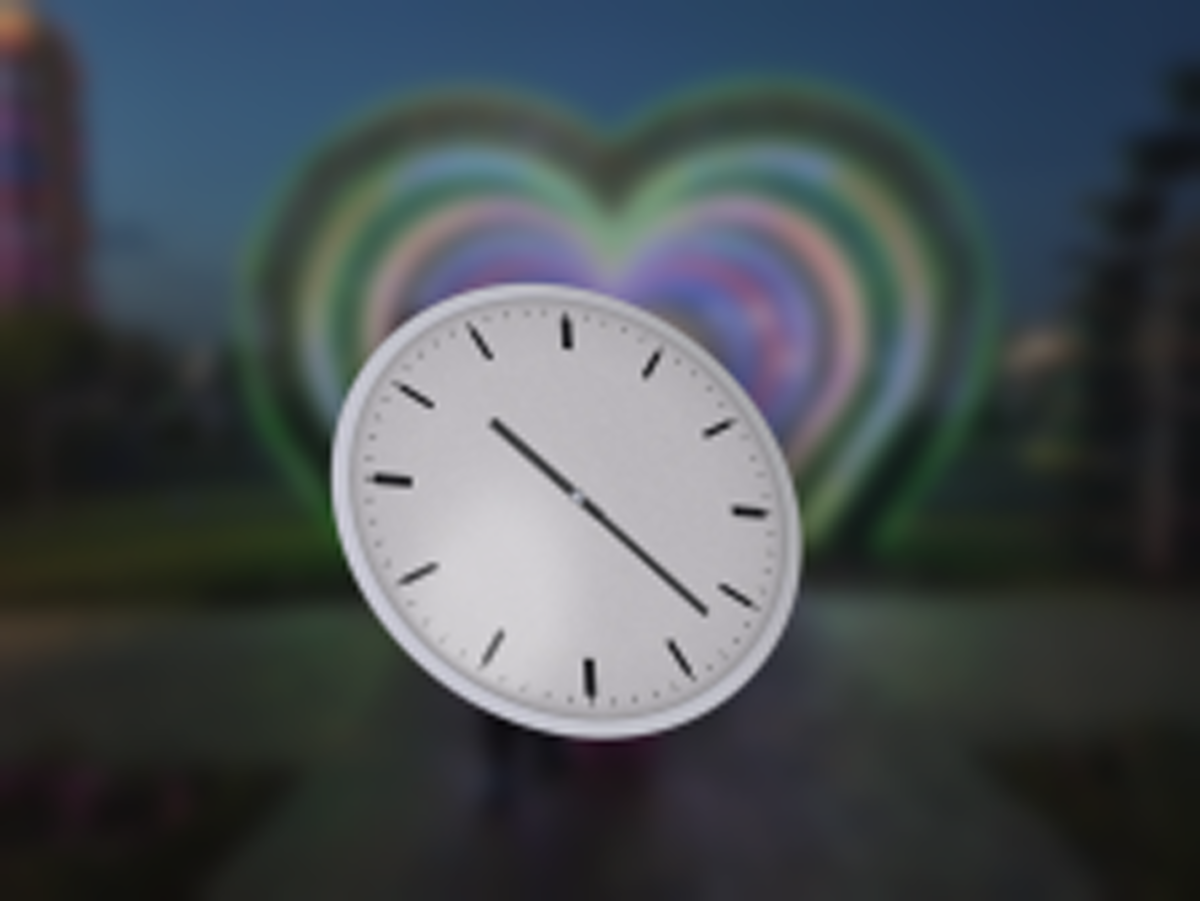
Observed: 10 h 22 min
